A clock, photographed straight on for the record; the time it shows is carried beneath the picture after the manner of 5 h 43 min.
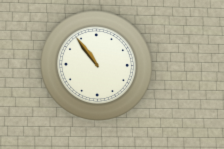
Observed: 10 h 54 min
